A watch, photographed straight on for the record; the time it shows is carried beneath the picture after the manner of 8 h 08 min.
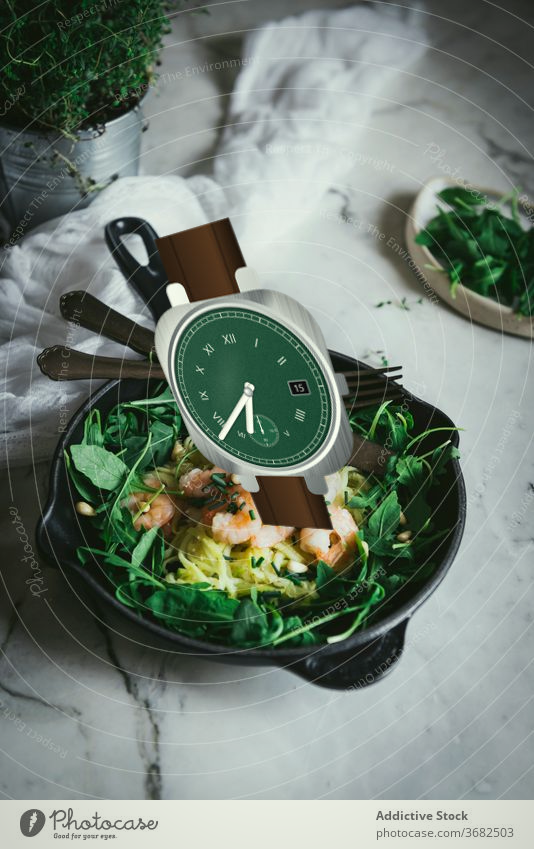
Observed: 6 h 38 min
